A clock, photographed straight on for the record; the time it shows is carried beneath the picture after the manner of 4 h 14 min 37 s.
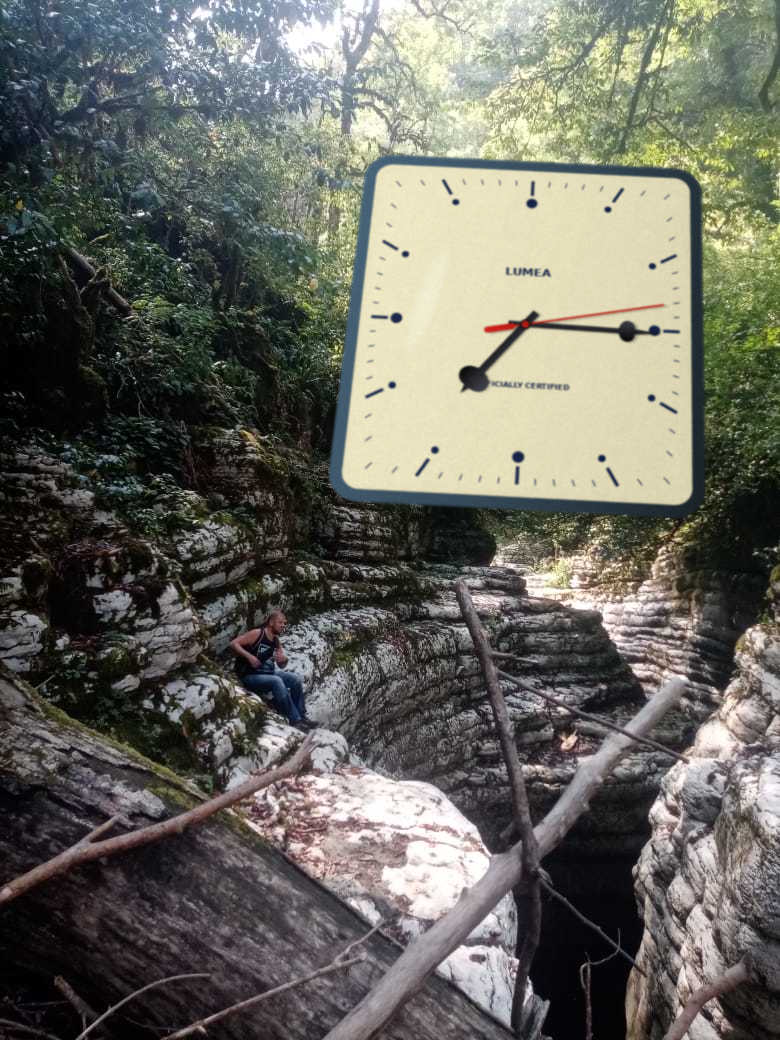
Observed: 7 h 15 min 13 s
